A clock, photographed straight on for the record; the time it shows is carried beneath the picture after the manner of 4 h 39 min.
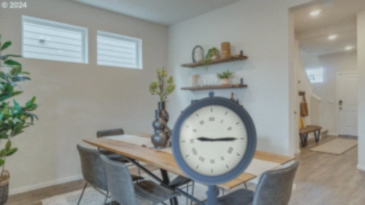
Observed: 9 h 15 min
